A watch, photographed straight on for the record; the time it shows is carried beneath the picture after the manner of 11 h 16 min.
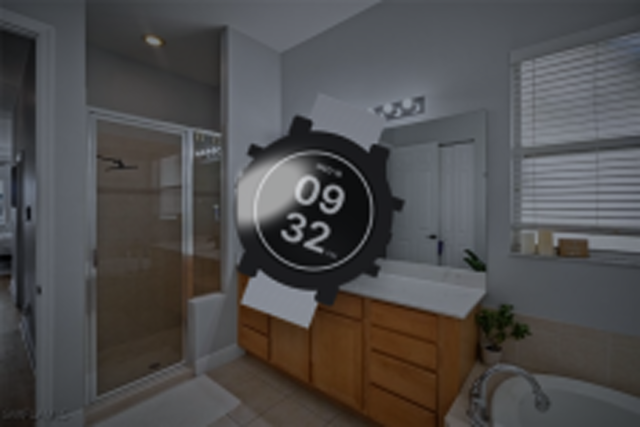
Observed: 9 h 32 min
